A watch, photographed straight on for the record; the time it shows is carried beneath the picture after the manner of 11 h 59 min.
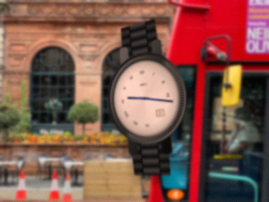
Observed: 9 h 17 min
